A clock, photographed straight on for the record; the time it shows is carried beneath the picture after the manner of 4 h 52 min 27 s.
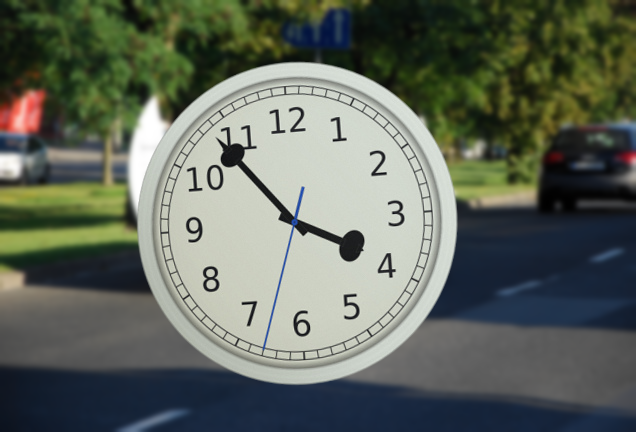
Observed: 3 h 53 min 33 s
